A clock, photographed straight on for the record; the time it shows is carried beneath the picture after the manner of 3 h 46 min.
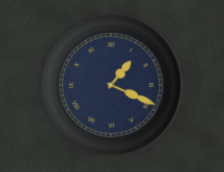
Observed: 1 h 19 min
